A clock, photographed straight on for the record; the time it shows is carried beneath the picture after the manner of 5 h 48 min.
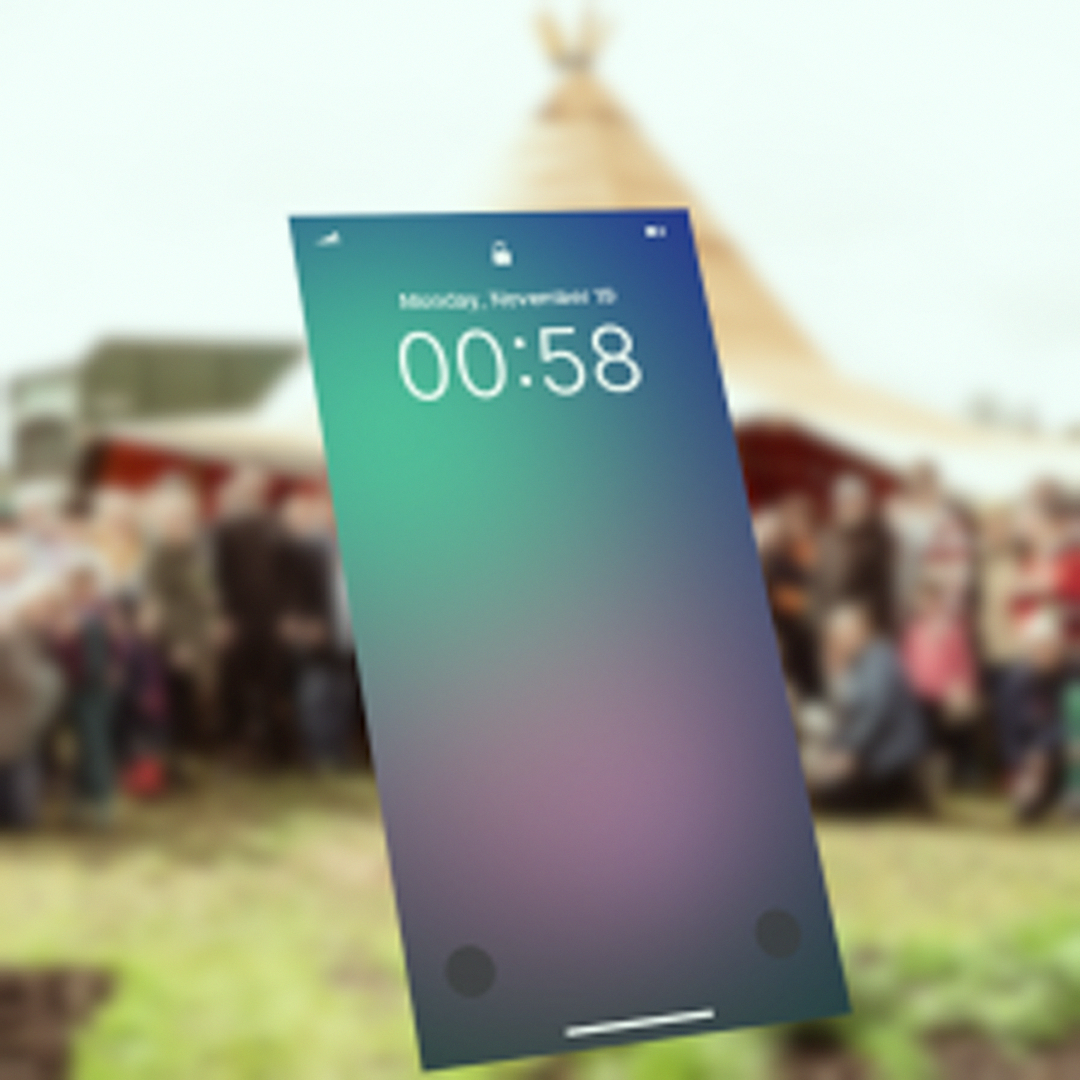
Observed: 0 h 58 min
